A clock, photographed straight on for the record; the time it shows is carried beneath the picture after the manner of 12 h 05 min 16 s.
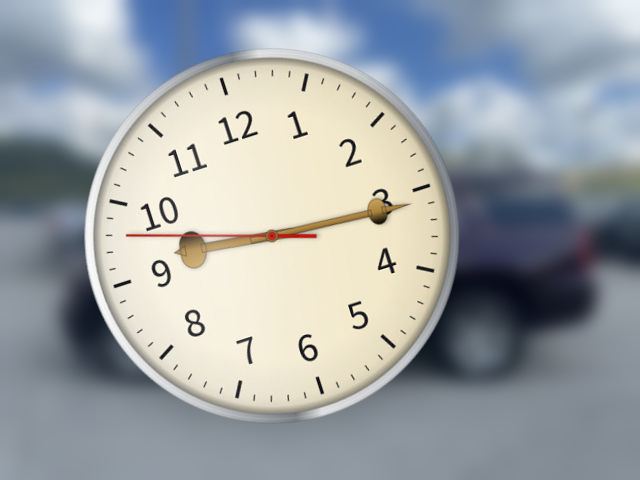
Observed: 9 h 15 min 48 s
